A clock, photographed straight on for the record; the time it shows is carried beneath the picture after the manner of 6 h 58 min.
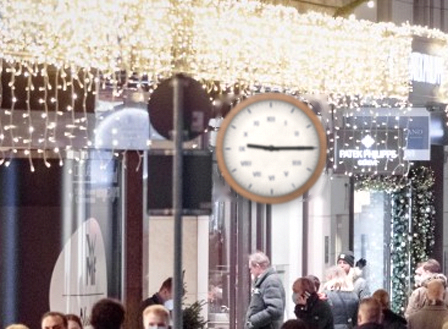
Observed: 9 h 15 min
